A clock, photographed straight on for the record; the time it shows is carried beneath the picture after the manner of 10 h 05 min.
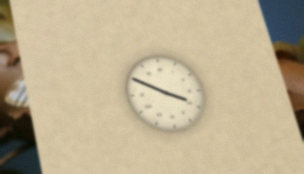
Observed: 3 h 50 min
